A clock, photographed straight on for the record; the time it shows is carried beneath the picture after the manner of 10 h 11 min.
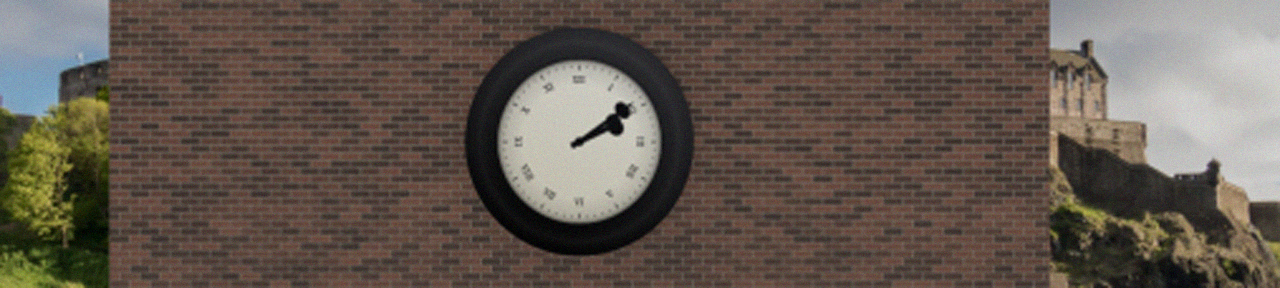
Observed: 2 h 09 min
